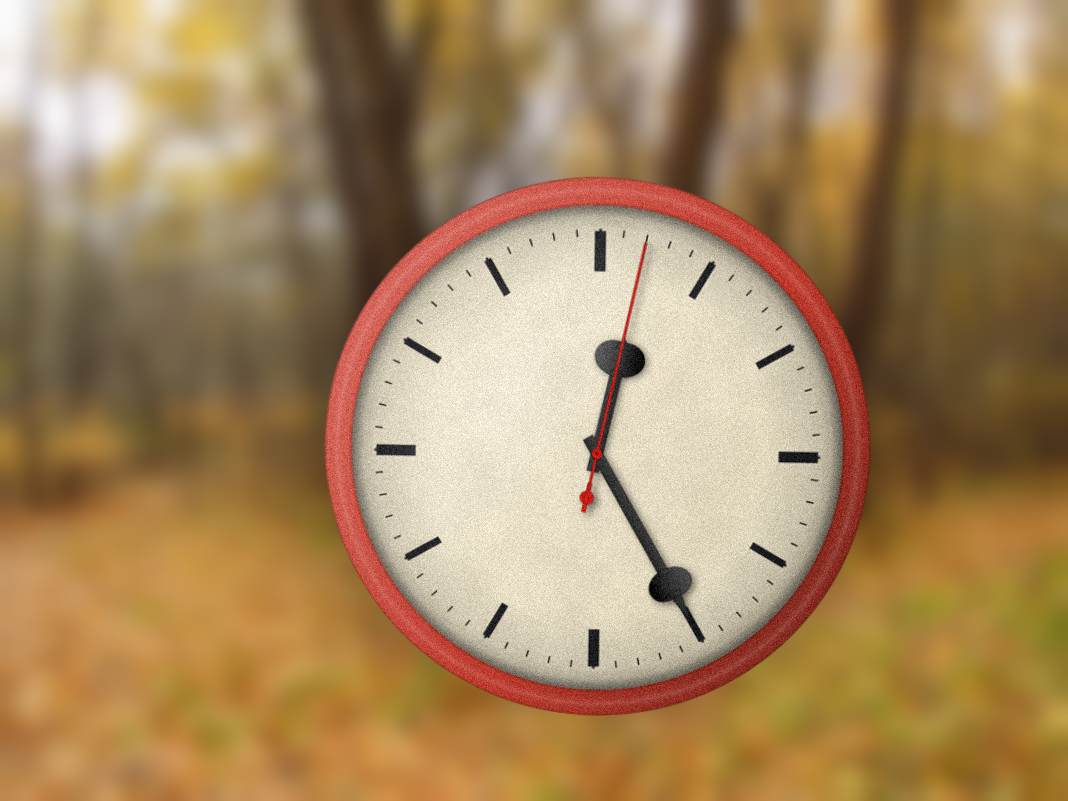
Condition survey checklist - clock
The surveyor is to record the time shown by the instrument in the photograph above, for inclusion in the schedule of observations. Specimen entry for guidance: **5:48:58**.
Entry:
**12:25:02**
